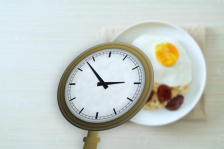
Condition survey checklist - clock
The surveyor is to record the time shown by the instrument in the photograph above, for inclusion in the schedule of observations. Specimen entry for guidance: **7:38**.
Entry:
**2:53**
